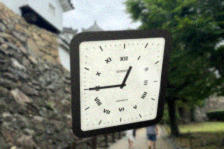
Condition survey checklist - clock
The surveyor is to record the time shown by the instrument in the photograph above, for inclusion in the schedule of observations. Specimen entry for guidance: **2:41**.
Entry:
**12:45**
